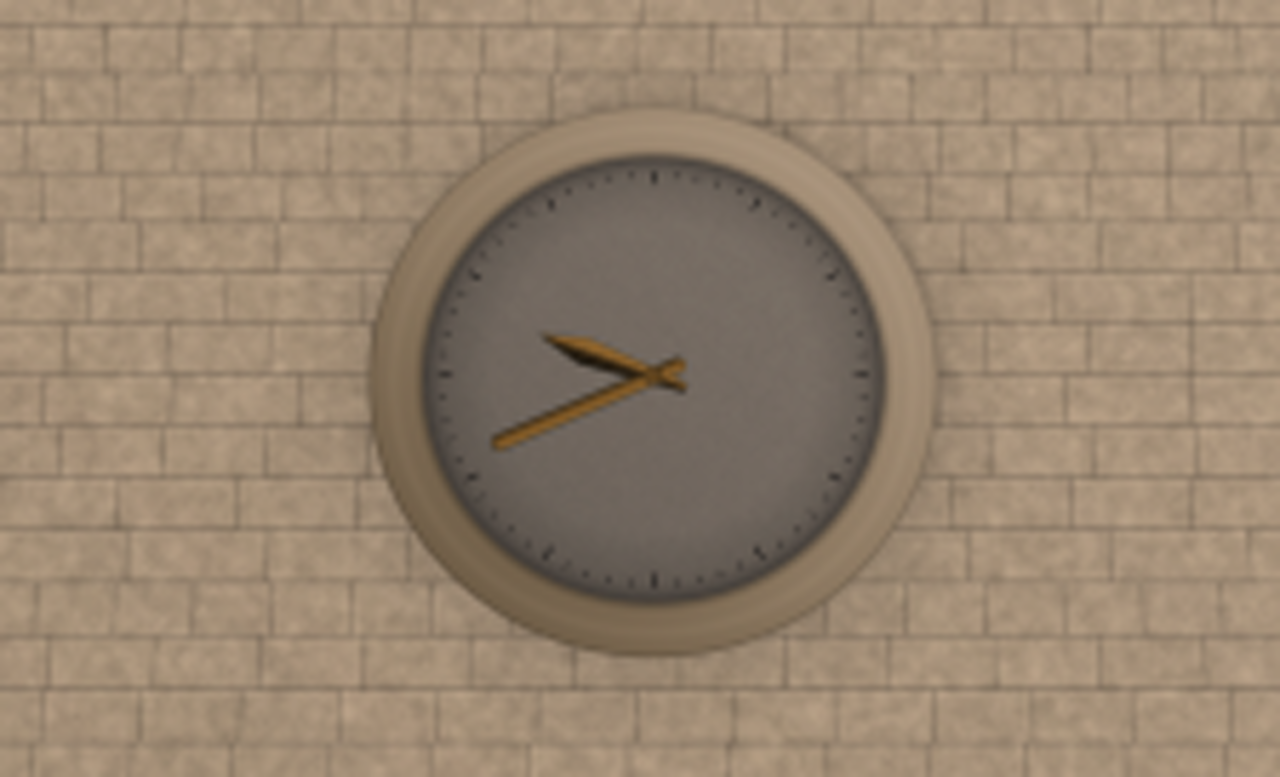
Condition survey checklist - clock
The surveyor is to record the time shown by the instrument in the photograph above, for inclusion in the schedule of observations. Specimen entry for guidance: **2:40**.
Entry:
**9:41**
